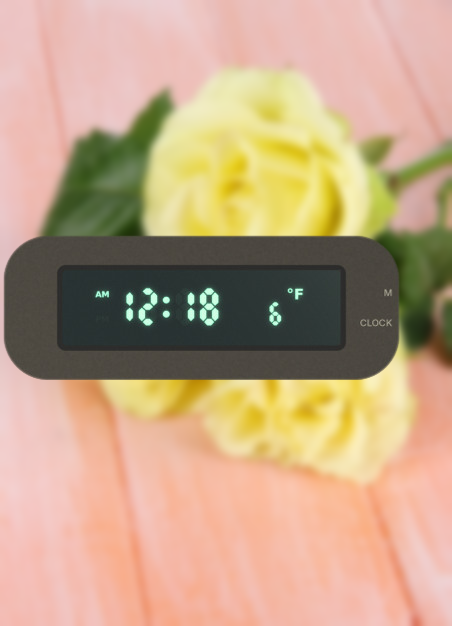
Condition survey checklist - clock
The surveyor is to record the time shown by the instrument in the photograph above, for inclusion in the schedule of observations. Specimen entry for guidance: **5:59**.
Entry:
**12:18**
